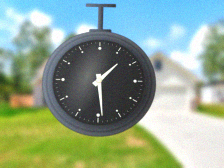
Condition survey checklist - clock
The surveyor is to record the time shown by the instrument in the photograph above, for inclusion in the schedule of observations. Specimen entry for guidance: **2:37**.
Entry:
**1:29**
